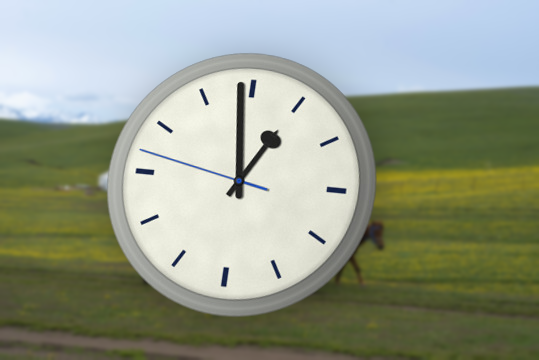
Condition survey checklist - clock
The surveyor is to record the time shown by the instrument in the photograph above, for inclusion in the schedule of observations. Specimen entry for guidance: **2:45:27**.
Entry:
**12:58:47**
